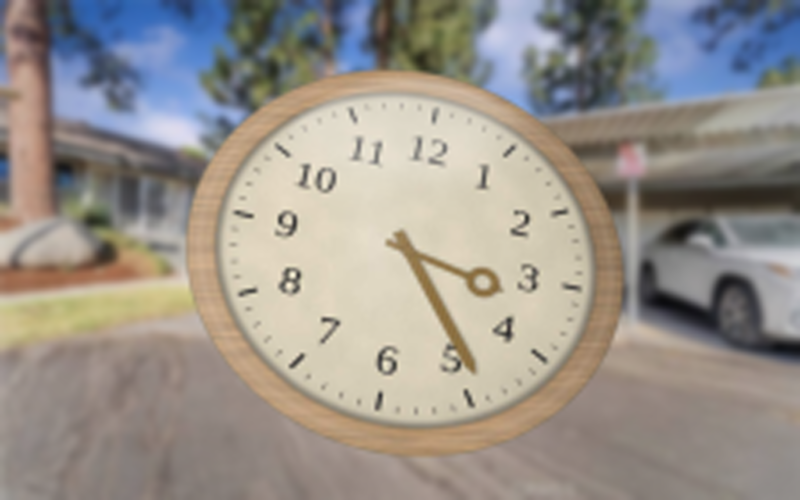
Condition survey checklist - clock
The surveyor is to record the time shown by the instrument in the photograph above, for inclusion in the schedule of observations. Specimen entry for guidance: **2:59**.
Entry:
**3:24**
